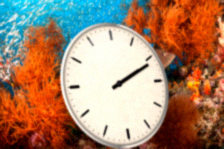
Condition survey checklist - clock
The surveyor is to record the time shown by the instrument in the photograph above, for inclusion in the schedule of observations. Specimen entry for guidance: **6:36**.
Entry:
**2:11**
